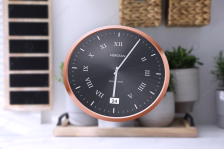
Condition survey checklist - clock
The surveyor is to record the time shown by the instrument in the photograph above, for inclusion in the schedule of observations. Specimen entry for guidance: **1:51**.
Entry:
**6:05**
